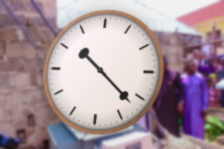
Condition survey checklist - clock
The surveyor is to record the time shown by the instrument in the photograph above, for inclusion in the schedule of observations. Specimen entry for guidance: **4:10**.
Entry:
**10:22**
